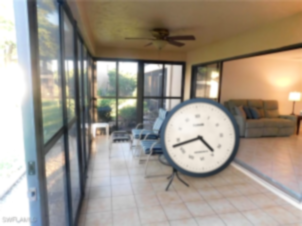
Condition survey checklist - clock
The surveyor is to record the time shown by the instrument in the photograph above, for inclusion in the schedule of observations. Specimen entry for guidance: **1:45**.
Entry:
**4:43**
